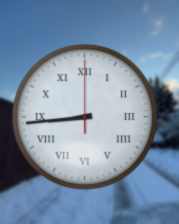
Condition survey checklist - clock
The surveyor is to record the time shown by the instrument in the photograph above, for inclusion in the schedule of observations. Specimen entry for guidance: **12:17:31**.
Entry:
**8:44:00**
